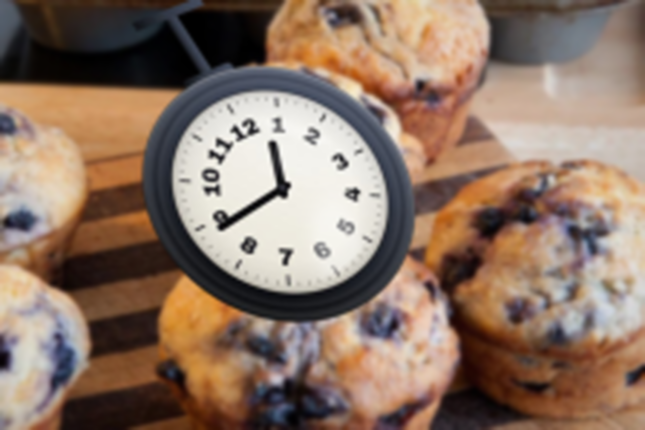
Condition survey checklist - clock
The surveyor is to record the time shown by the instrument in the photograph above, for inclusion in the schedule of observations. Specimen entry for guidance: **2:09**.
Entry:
**12:44**
